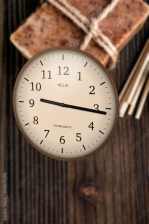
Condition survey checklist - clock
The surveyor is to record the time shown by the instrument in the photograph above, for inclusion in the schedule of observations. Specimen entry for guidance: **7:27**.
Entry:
**9:16**
